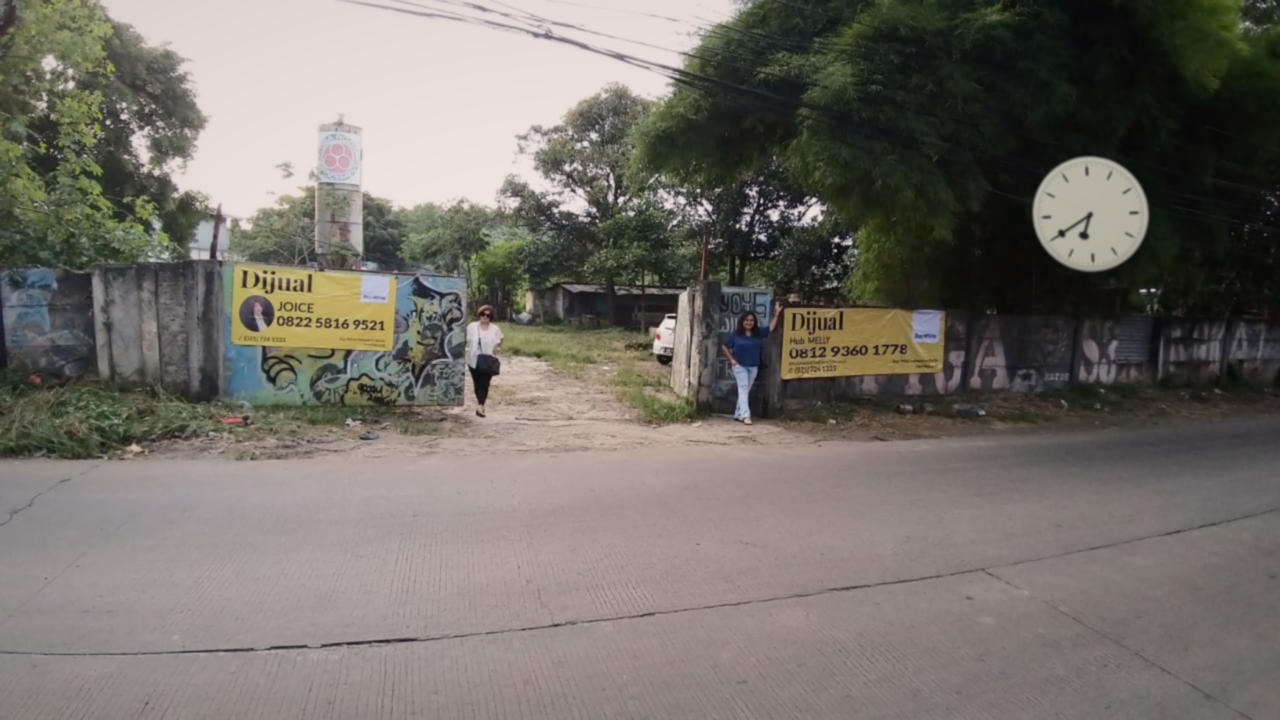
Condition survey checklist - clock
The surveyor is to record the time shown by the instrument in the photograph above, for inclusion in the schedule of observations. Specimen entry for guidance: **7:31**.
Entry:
**6:40**
